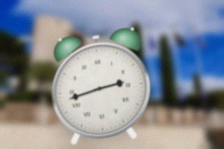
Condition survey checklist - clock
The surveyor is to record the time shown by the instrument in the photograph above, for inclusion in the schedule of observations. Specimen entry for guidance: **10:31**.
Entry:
**2:43**
